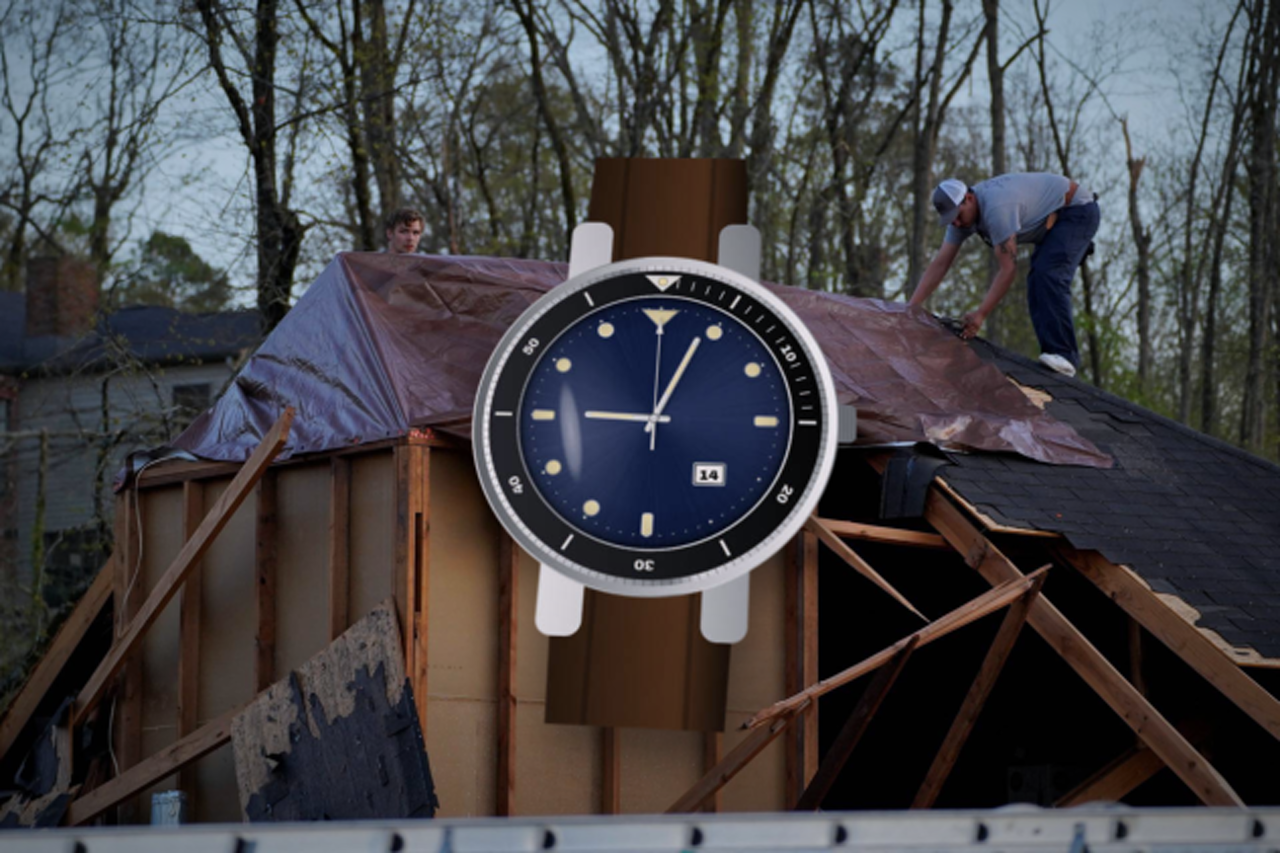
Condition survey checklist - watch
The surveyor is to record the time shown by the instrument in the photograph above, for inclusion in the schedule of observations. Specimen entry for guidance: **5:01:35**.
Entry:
**9:04:00**
